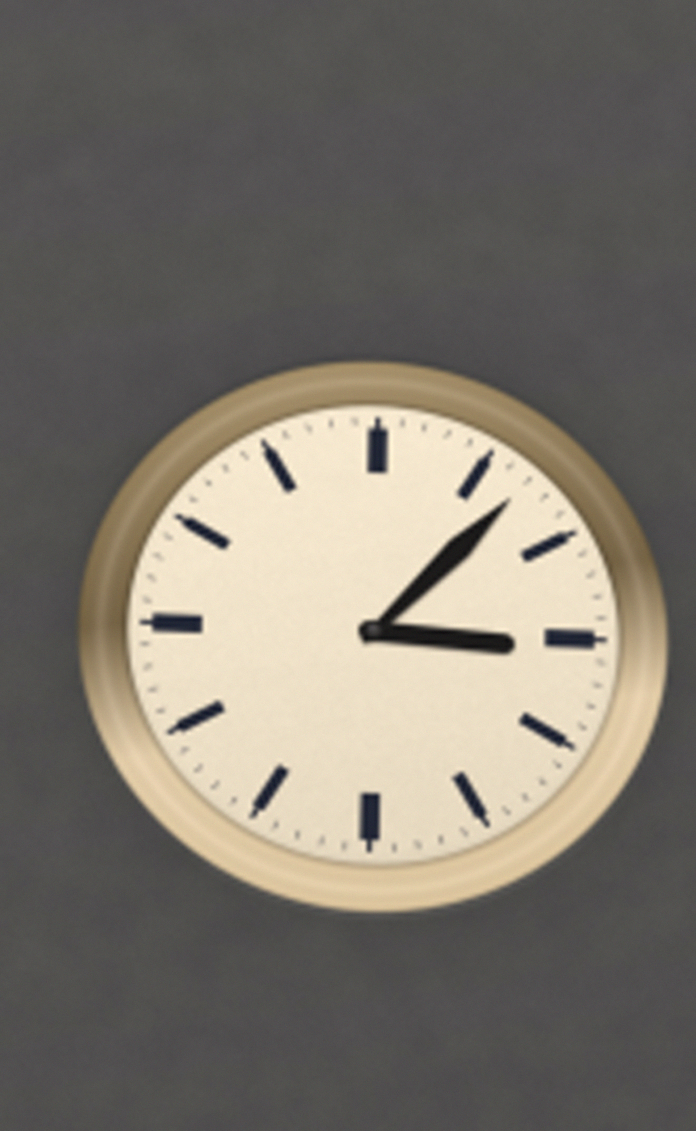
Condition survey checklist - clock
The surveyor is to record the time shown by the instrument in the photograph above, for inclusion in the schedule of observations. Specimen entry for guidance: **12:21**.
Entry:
**3:07**
